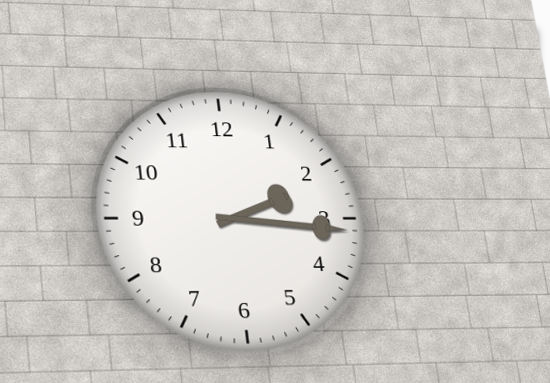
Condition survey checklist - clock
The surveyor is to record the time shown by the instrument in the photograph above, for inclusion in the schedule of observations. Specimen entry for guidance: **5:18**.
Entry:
**2:16**
